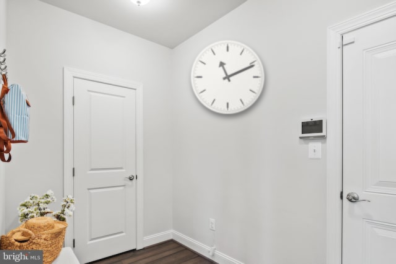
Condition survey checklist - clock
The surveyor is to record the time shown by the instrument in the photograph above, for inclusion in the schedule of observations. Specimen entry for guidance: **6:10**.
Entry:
**11:11**
